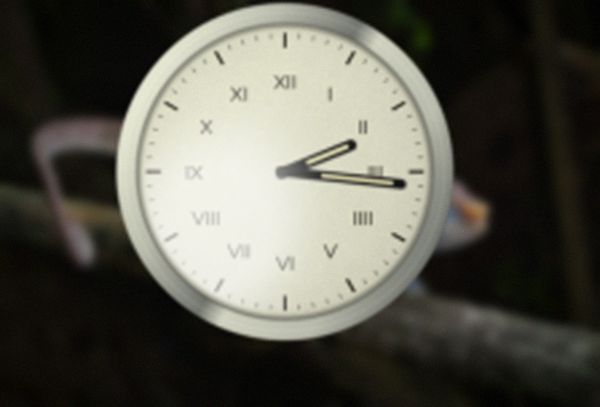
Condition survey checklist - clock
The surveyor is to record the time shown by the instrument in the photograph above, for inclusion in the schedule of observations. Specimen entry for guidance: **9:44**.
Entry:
**2:16**
